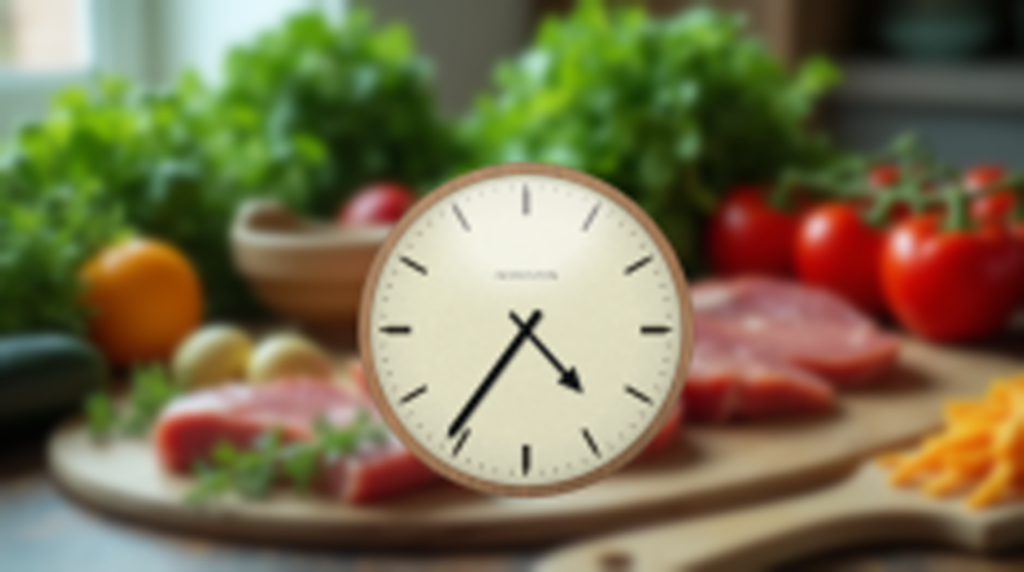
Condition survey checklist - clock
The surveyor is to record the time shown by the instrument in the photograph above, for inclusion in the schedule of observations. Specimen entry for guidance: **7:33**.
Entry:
**4:36**
